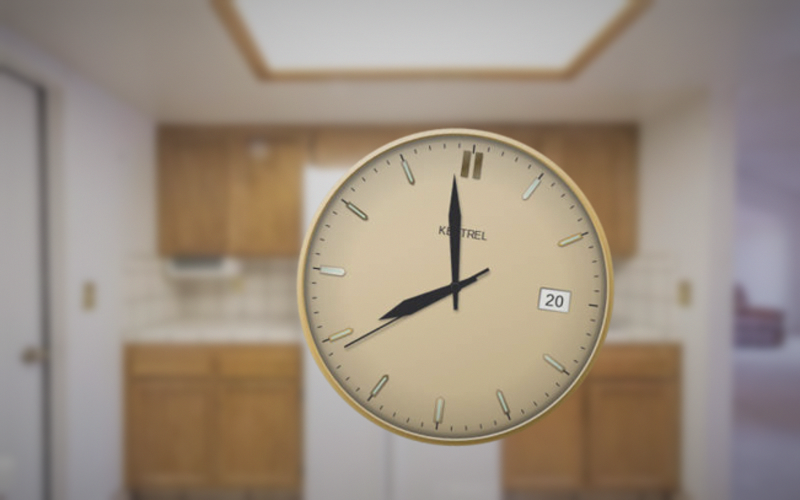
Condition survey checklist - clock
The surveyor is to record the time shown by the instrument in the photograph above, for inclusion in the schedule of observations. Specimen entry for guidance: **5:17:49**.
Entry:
**7:58:39**
